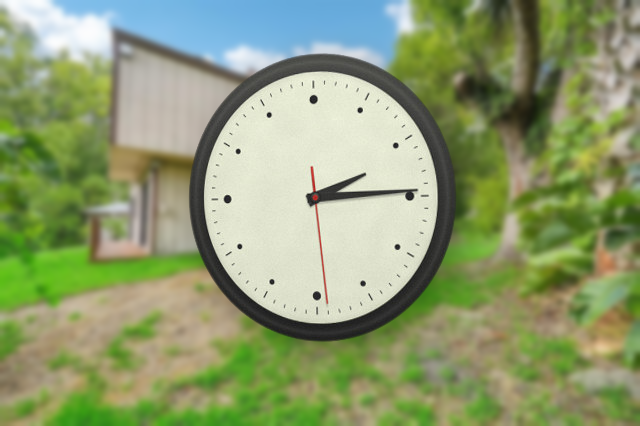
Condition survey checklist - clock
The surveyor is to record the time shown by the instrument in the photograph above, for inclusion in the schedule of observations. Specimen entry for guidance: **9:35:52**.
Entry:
**2:14:29**
